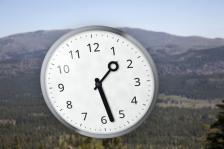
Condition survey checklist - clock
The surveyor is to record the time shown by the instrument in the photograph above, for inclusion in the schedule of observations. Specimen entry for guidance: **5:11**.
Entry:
**1:28**
